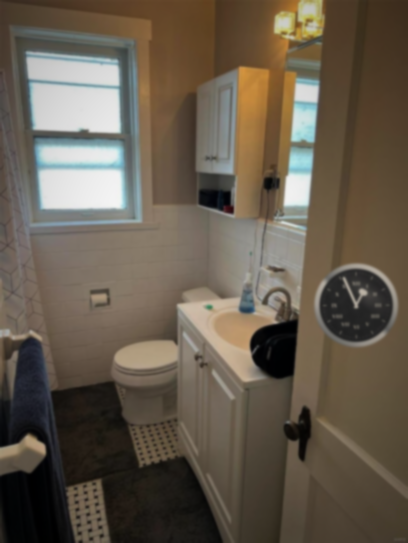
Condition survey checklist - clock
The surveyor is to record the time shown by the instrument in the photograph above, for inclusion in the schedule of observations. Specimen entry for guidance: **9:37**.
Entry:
**12:56**
